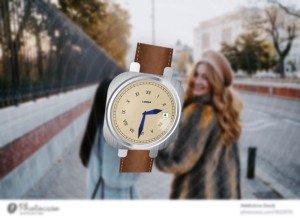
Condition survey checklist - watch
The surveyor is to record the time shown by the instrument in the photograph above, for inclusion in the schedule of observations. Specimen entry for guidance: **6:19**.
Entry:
**2:31**
